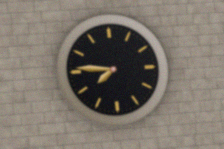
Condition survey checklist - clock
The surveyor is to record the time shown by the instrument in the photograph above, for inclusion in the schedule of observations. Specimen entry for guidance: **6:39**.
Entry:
**7:46**
